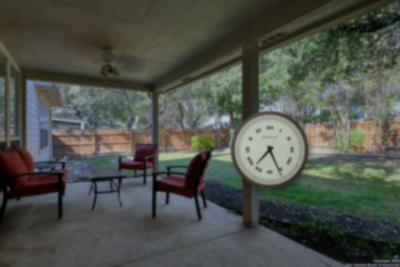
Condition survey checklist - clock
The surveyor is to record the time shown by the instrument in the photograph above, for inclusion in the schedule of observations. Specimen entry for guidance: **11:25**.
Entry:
**7:26**
